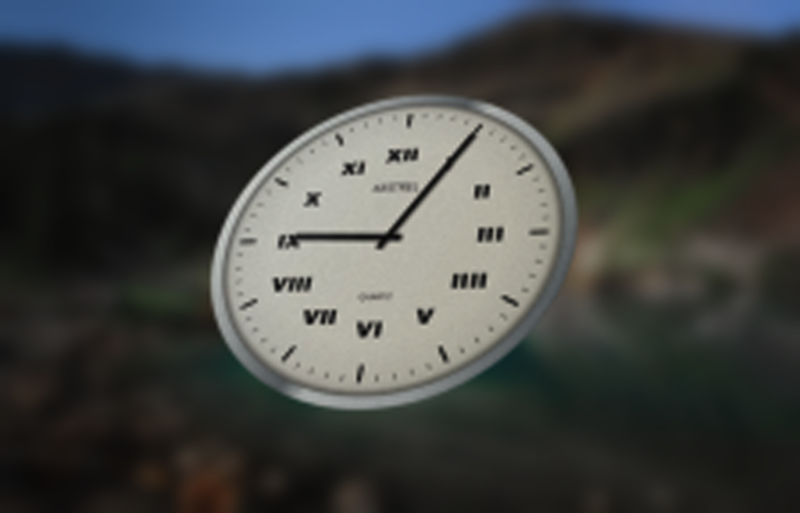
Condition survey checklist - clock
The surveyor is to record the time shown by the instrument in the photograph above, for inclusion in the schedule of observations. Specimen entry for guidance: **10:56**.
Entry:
**9:05**
